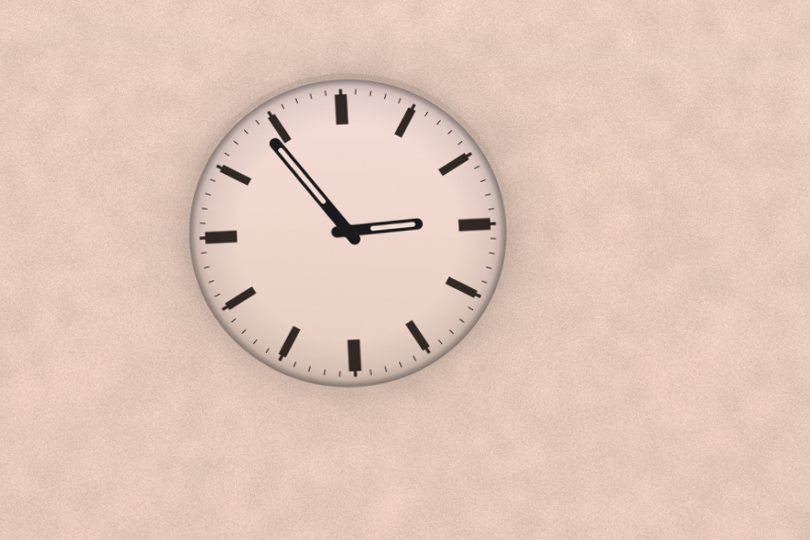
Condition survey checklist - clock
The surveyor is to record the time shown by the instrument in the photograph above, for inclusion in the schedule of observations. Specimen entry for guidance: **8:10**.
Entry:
**2:54**
